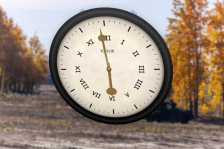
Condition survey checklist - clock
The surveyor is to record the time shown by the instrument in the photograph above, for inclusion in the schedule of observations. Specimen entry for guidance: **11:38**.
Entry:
**5:59**
